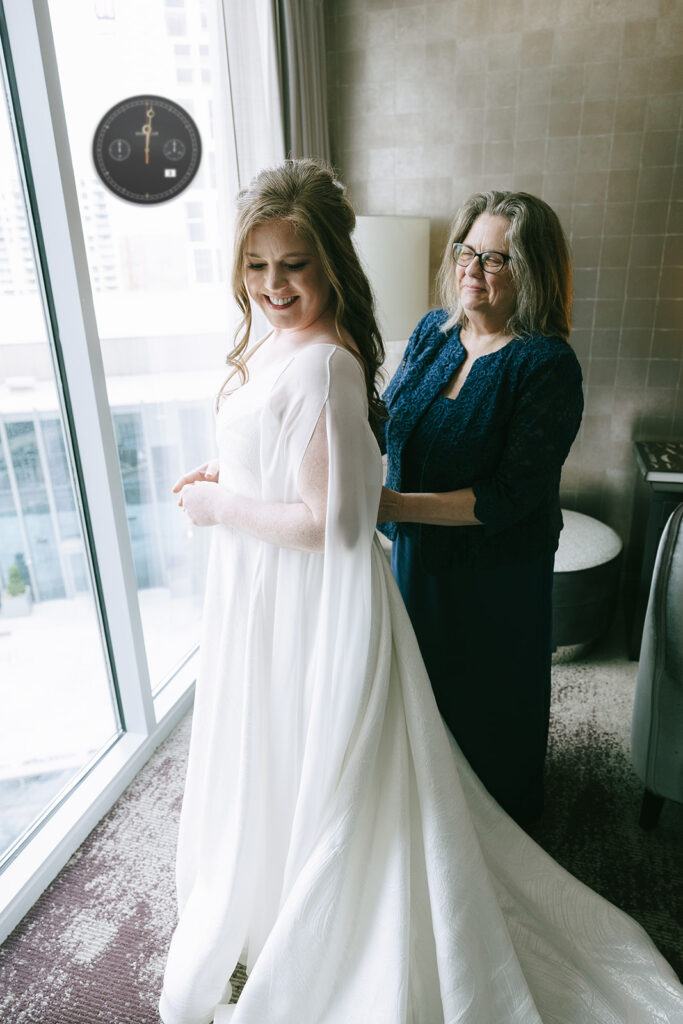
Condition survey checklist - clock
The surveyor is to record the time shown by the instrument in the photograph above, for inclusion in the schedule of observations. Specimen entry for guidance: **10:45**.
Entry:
**12:01**
